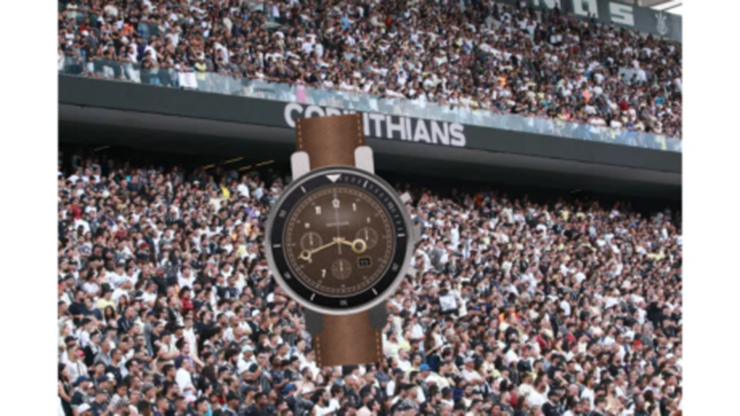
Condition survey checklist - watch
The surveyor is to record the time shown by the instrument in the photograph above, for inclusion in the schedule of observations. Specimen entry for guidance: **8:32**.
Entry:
**3:42**
